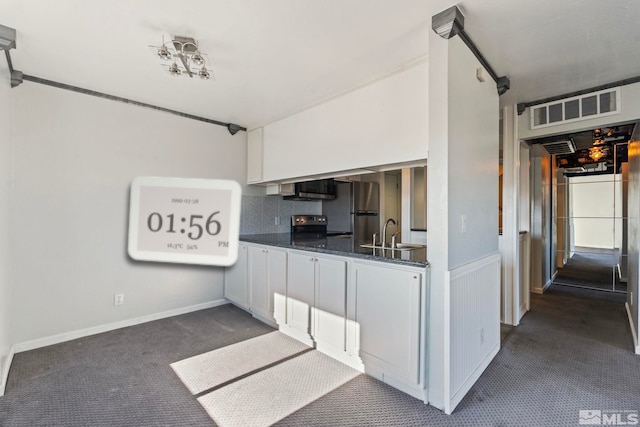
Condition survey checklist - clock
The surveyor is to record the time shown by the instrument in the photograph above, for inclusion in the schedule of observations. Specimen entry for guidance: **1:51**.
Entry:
**1:56**
